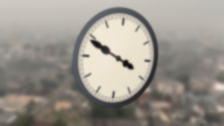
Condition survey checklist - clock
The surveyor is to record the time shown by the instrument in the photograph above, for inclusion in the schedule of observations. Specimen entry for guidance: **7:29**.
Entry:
**3:49**
